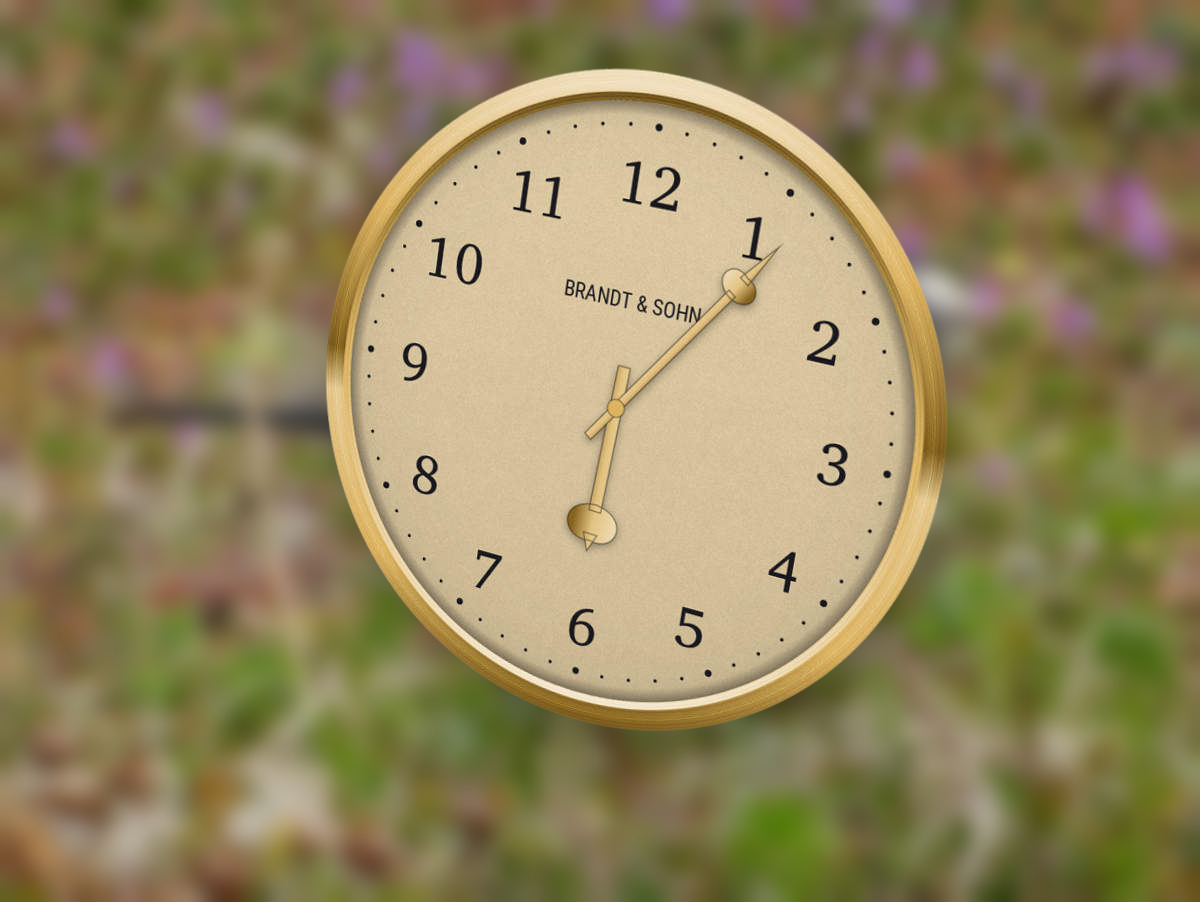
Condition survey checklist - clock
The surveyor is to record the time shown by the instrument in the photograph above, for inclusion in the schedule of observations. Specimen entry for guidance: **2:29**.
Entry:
**6:06**
